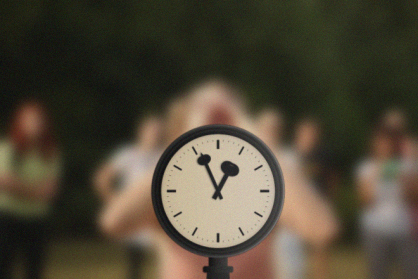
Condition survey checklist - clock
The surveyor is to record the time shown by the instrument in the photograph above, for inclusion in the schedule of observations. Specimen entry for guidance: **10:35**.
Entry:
**12:56**
